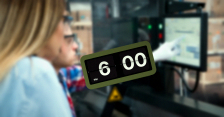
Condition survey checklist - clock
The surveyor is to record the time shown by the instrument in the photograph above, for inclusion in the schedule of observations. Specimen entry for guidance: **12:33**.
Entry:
**6:00**
